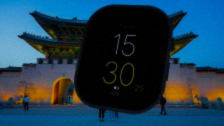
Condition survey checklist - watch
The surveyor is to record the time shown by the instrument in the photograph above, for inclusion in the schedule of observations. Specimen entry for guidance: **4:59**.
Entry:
**15:30**
